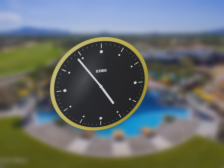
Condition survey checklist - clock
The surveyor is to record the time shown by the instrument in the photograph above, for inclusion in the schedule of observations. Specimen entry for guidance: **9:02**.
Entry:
**4:54**
